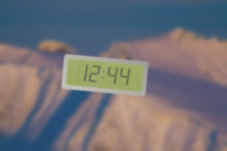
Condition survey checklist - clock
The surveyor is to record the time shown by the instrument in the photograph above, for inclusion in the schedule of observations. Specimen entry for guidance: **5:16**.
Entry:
**12:44**
